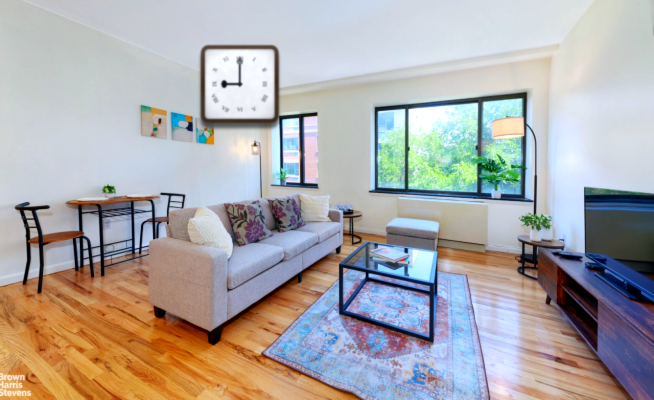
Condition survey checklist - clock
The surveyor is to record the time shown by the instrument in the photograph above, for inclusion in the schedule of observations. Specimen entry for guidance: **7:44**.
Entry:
**9:00**
